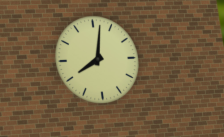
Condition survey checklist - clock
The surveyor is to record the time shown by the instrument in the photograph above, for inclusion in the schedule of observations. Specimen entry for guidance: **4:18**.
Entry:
**8:02**
